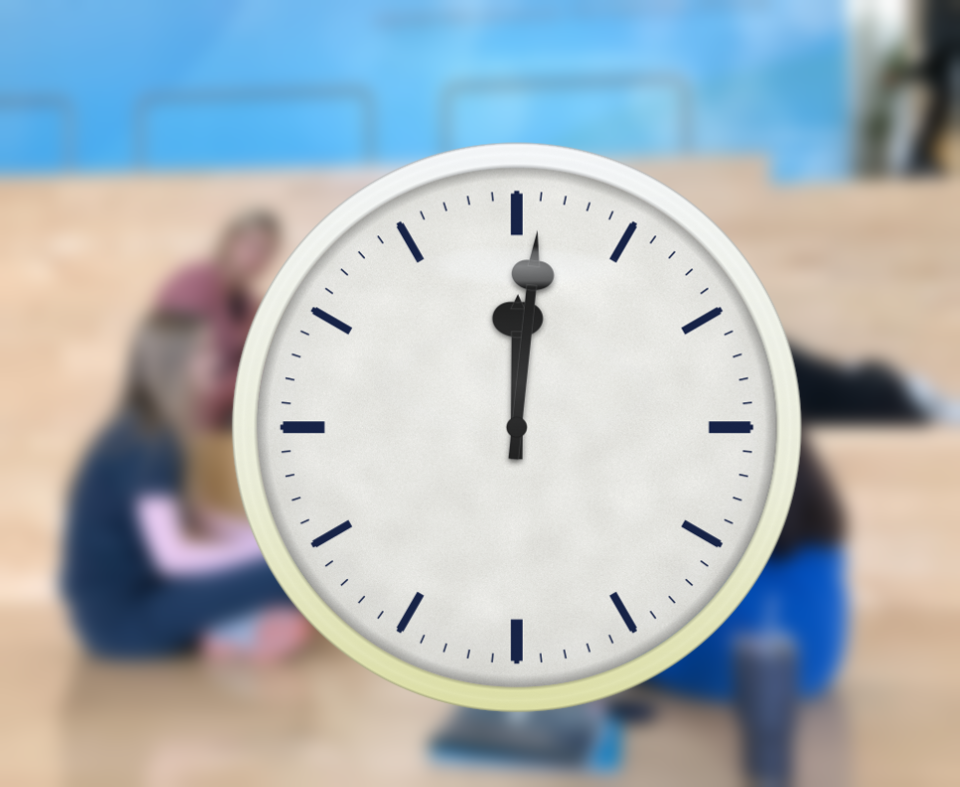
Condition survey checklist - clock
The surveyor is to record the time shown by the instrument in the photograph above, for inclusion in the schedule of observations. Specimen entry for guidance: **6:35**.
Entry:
**12:01**
